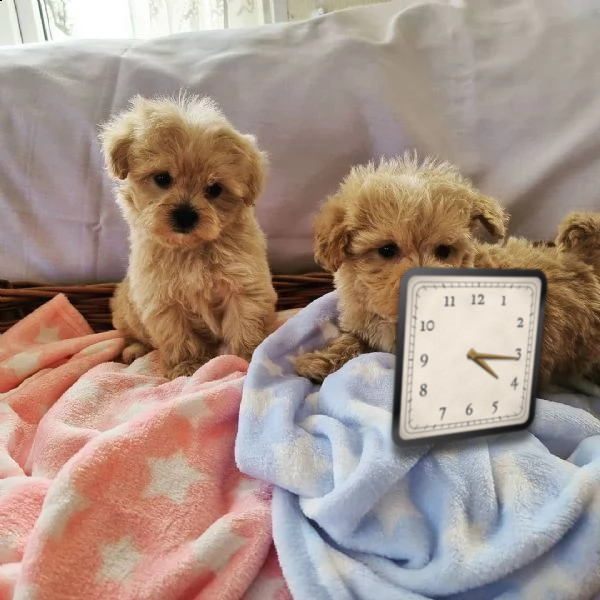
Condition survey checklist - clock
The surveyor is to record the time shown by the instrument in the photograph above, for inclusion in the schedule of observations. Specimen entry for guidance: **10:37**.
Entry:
**4:16**
